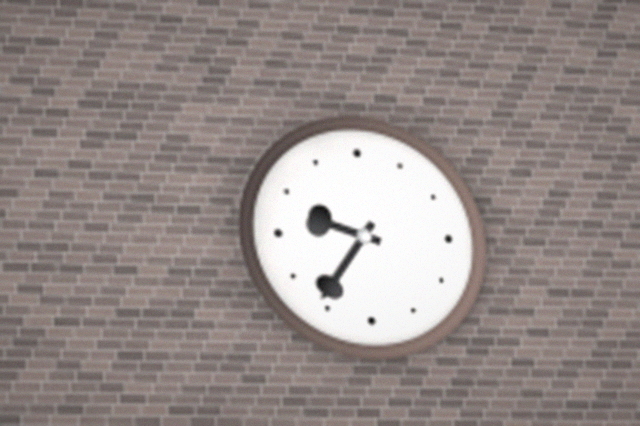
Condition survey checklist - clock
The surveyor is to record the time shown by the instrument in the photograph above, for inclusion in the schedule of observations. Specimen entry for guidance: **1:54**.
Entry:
**9:36**
